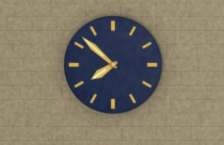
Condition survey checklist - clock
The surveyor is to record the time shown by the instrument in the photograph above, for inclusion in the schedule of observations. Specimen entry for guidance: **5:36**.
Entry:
**7:52**
